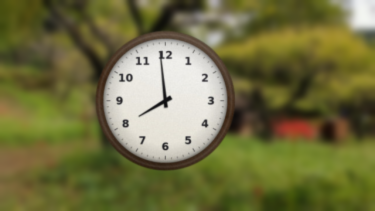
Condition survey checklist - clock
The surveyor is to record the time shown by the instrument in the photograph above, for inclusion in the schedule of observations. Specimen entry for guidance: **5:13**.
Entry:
**7:59**
